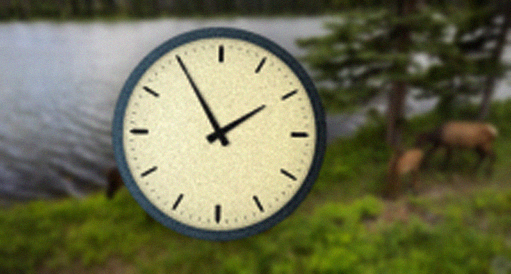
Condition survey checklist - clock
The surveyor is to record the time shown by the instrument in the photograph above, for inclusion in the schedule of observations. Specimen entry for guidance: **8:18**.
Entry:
**1:55**
